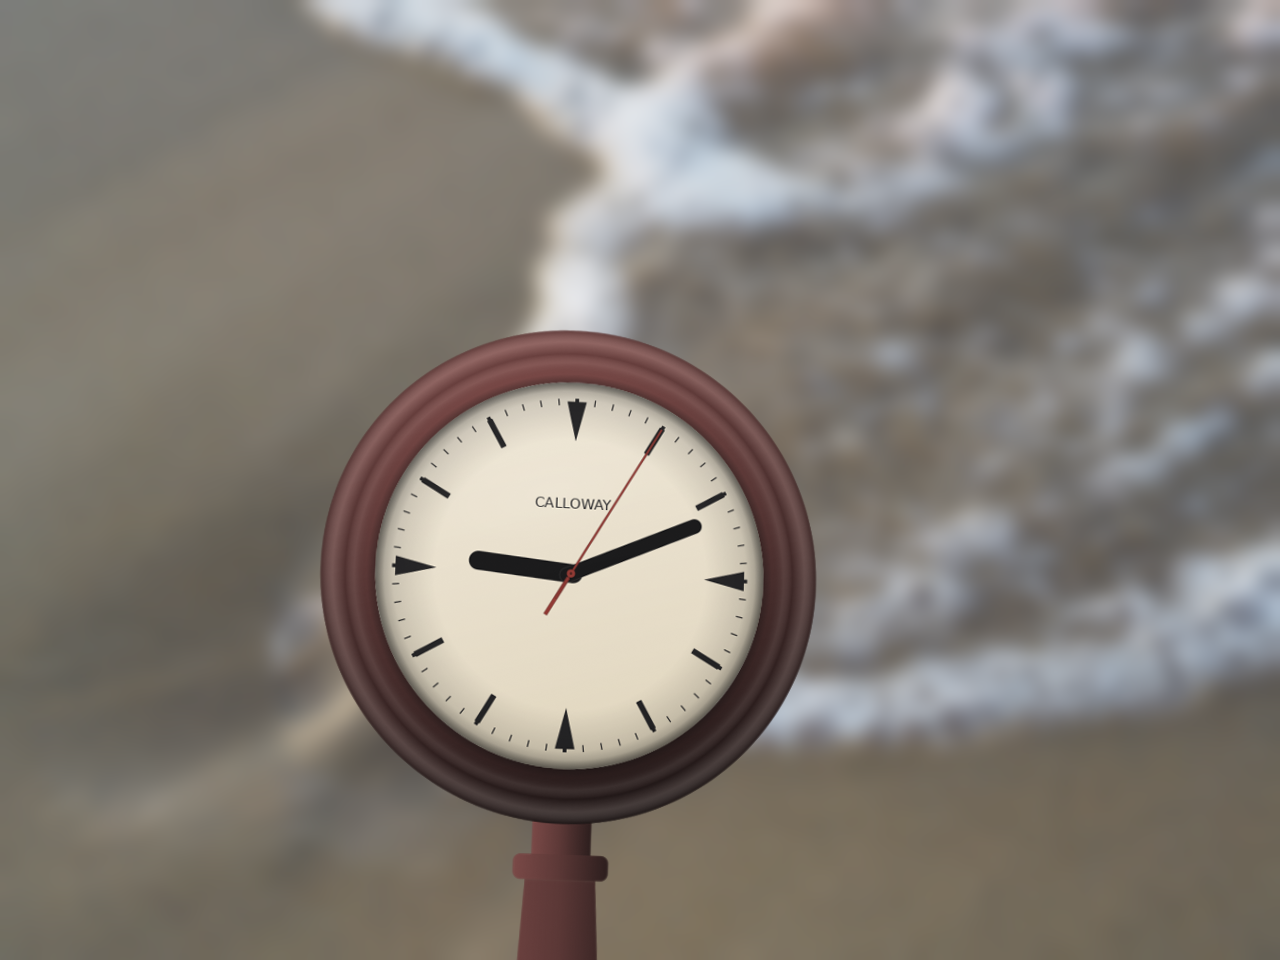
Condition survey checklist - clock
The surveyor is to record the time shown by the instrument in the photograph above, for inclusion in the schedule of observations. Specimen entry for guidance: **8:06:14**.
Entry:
**9:11:05**
